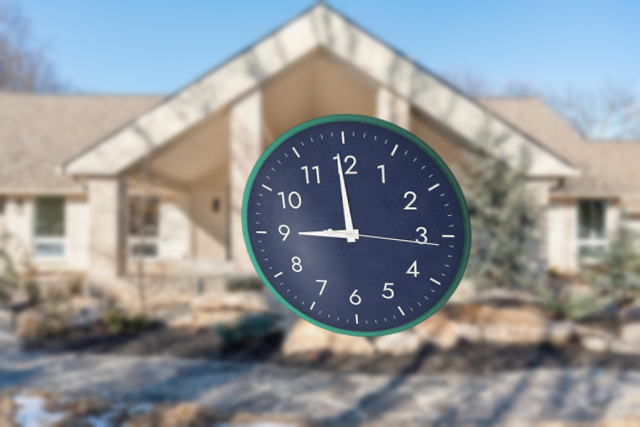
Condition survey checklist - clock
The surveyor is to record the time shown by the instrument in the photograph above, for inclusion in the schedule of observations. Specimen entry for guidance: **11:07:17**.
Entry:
**8:59:16**
